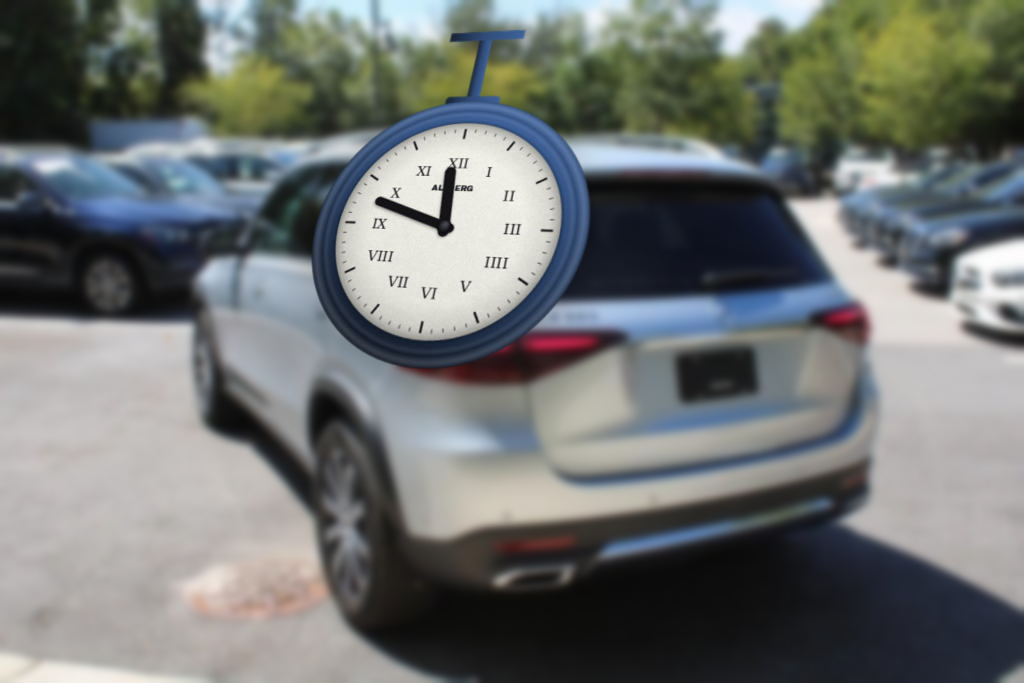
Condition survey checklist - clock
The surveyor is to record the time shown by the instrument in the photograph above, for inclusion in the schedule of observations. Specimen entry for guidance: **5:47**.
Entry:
**11:48**
